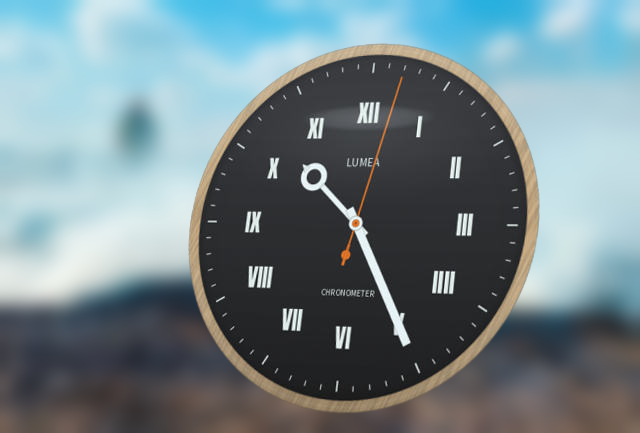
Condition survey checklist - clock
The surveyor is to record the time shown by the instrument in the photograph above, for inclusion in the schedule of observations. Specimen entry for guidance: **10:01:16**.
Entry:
**10:25:02**
